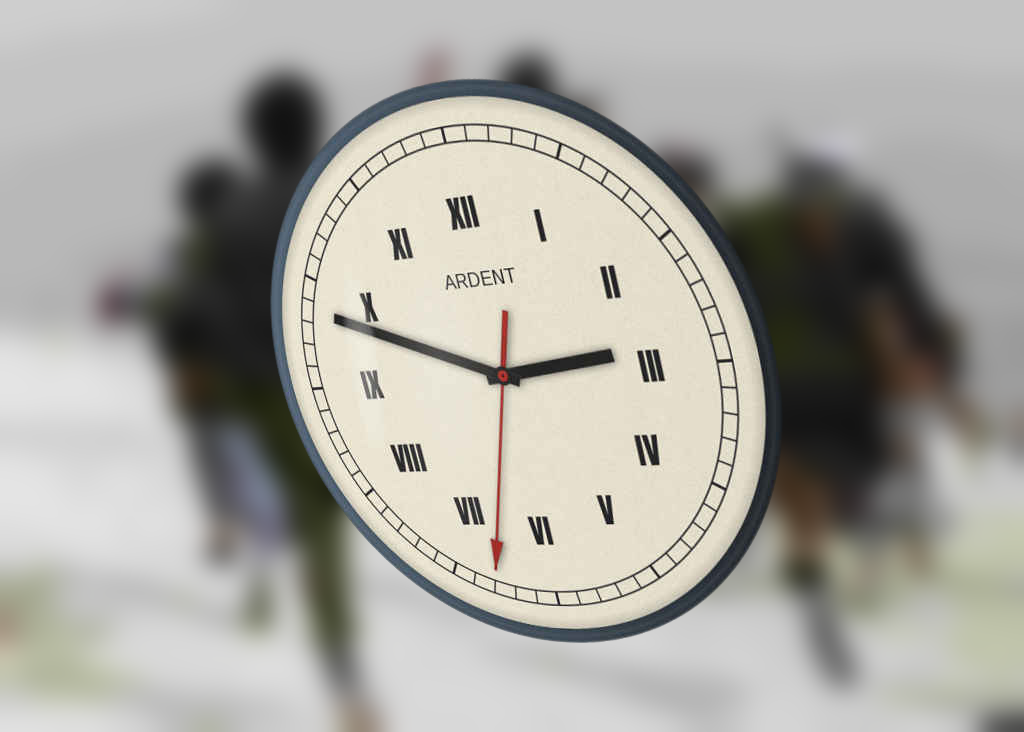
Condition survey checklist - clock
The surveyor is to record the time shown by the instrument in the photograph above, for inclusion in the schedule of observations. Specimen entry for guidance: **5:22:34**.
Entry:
**2:48:33**
